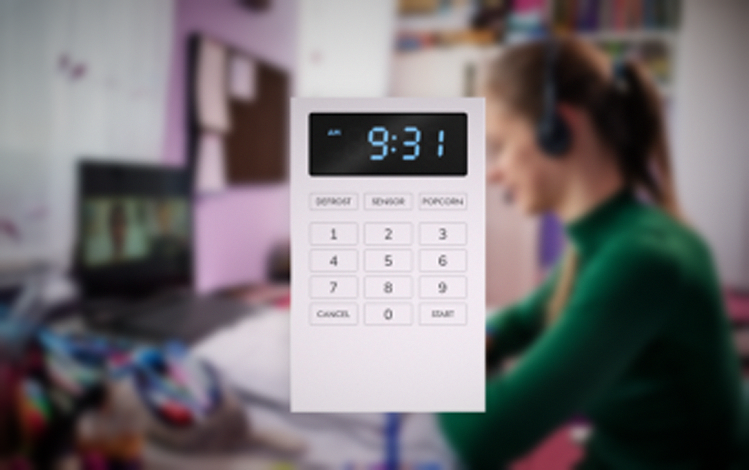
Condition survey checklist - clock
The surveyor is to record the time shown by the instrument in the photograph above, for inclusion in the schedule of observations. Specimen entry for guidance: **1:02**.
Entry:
**9:31**
